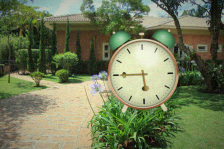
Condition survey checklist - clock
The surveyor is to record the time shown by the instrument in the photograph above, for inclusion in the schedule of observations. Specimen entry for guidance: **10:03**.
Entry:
**5:45**
